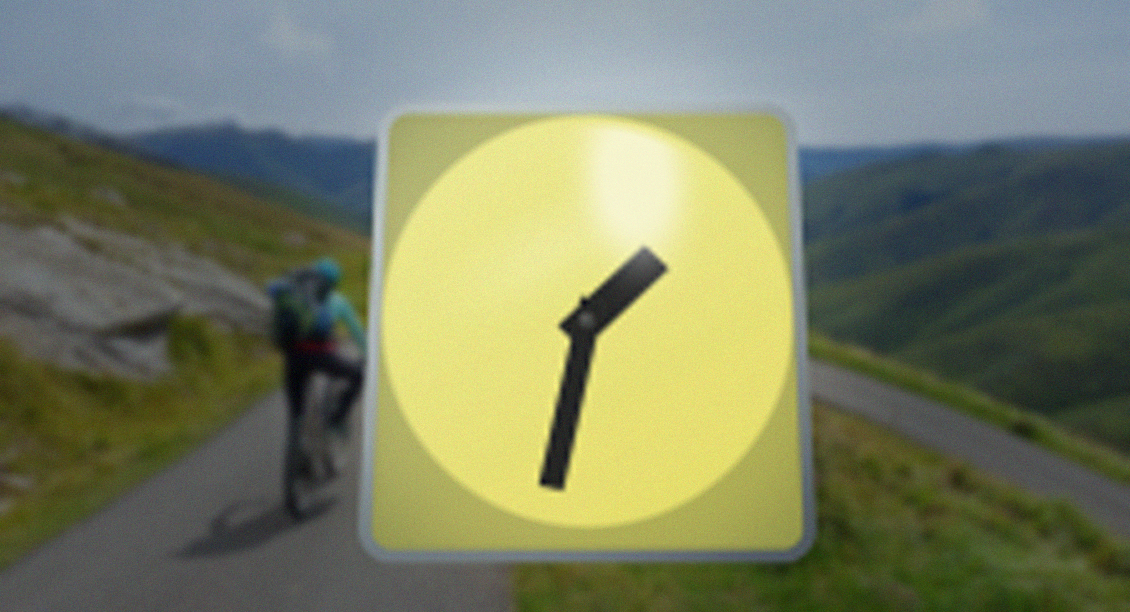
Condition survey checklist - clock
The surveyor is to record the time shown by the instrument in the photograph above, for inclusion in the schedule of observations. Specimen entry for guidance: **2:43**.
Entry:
**1:32**
